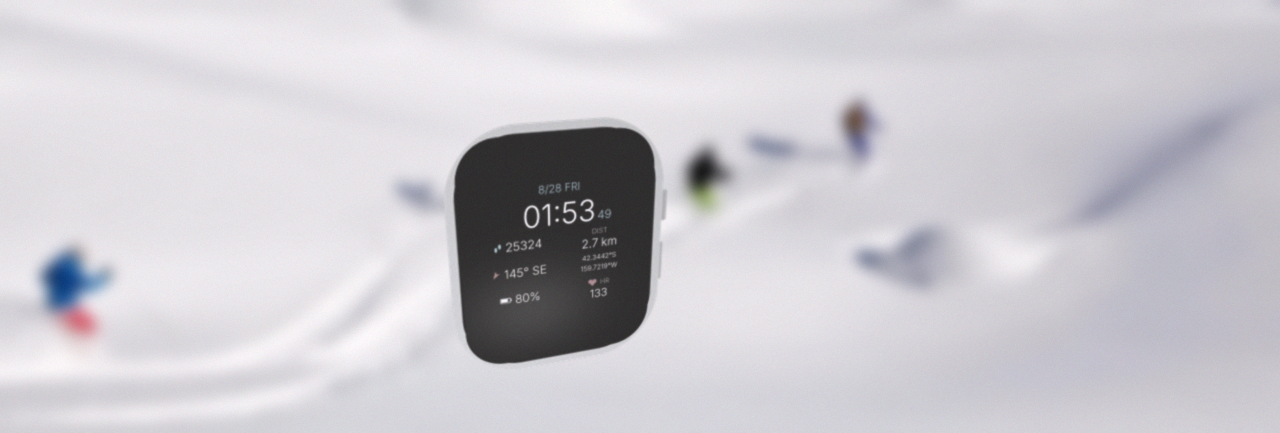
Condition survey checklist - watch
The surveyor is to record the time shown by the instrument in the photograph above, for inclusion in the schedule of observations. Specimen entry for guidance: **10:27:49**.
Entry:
**1:53:49**
